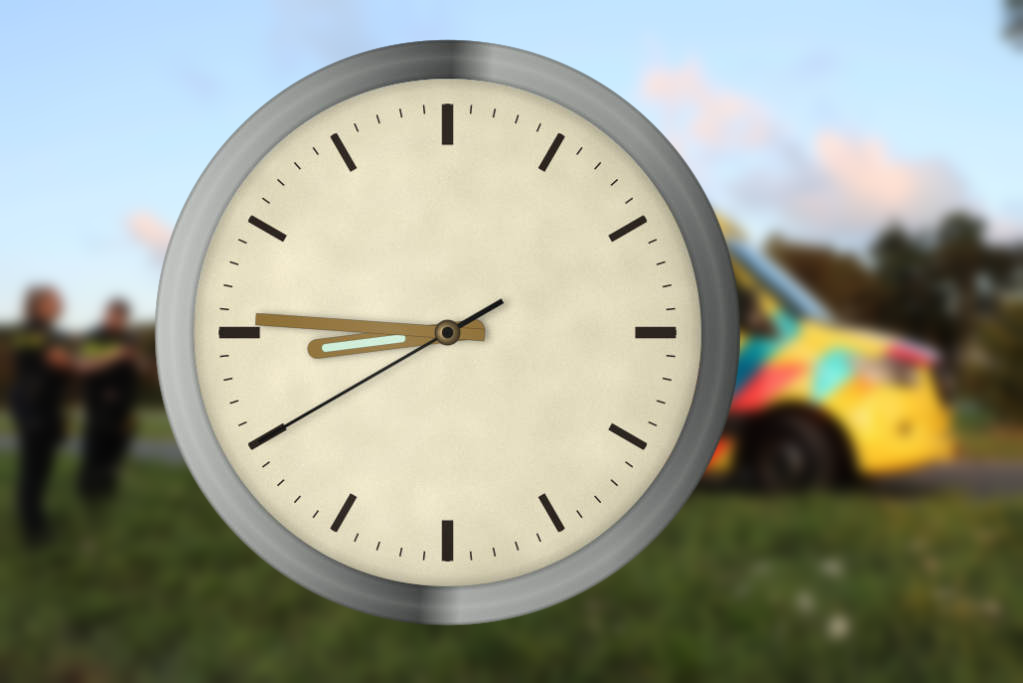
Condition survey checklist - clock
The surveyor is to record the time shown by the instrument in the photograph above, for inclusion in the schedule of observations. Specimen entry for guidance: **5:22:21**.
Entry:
**8:45:40**
